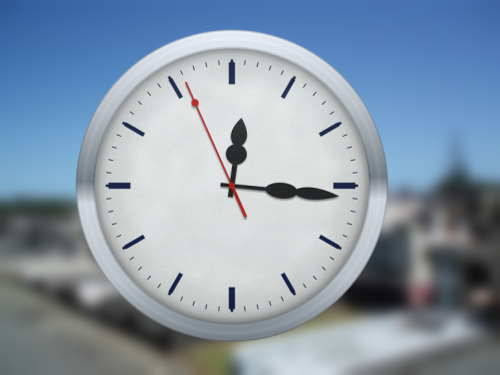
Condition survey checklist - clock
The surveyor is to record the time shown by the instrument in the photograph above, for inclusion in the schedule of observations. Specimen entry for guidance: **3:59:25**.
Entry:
**12:15:56**
